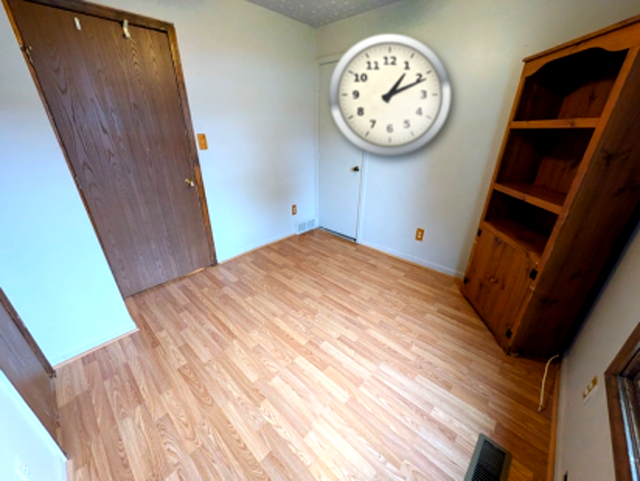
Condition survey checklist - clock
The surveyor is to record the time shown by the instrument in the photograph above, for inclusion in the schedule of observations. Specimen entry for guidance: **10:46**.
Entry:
**1:11**
